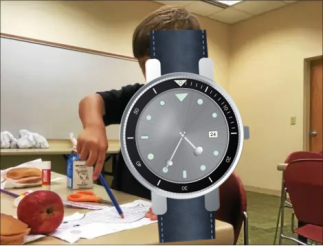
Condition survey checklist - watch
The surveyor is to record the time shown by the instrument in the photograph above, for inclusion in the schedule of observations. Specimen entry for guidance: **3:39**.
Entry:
**4:35**
